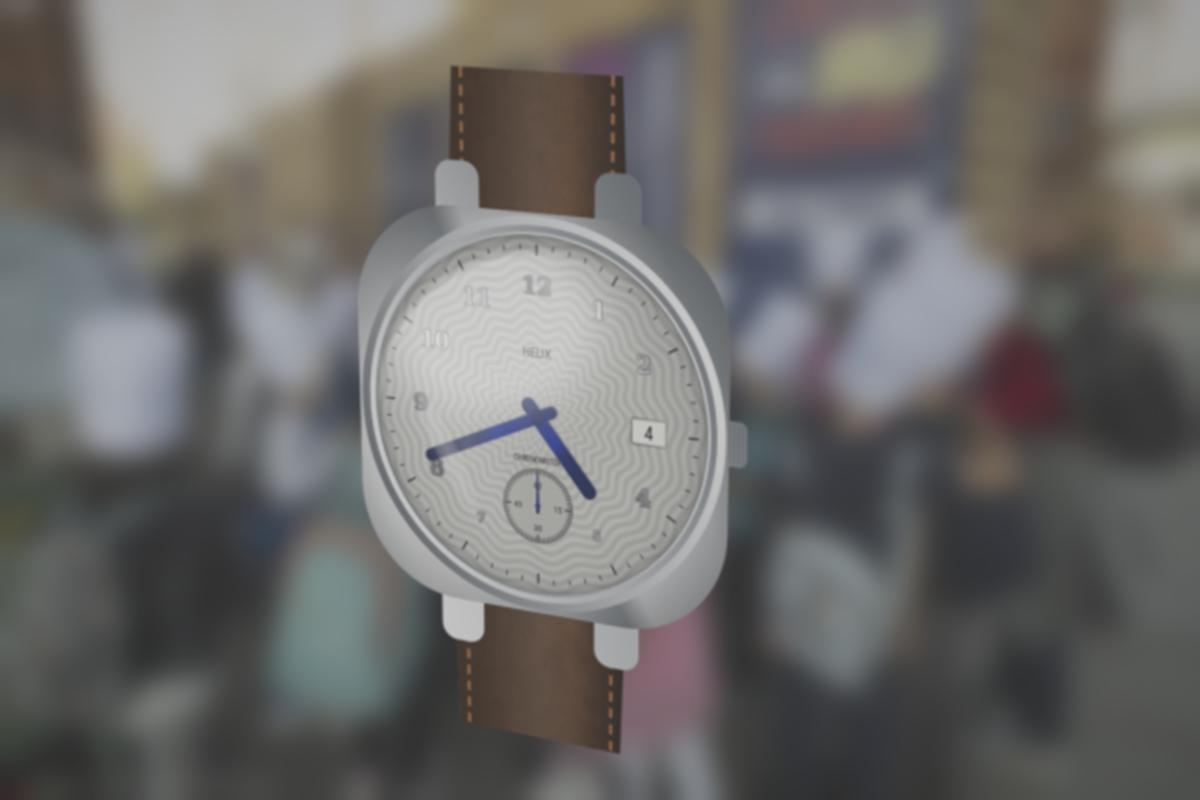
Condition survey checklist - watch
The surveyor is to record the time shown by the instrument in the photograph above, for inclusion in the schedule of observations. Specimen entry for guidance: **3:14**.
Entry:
**4:41**
